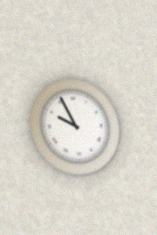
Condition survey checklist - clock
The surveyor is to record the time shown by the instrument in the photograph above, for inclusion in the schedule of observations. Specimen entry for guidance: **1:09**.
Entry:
**9:56**
